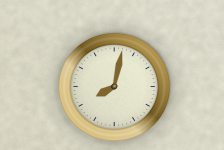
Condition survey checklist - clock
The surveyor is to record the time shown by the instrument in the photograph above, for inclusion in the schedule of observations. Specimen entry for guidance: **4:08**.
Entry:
**8:02**
